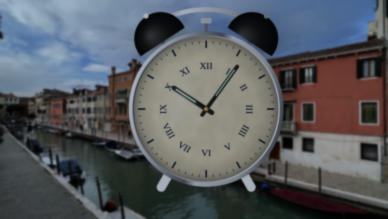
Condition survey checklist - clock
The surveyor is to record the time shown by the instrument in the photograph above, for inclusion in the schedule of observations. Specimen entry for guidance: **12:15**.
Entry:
**10:06**
